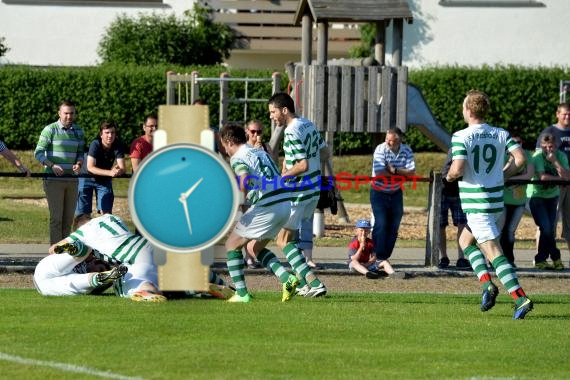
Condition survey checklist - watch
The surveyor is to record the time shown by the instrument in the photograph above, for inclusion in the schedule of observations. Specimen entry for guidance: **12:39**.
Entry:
**1:28**
